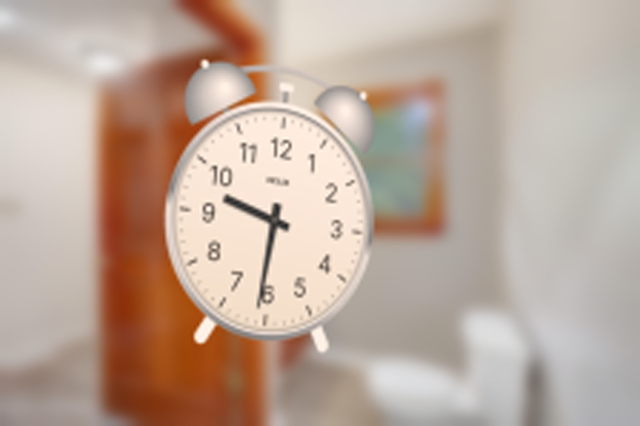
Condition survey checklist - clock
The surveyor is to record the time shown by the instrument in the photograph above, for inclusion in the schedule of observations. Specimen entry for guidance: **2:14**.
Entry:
**9:31**
